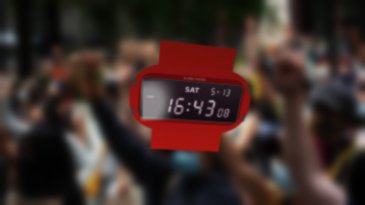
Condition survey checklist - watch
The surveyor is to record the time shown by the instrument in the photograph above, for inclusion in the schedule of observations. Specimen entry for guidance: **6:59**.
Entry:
**16:43**
